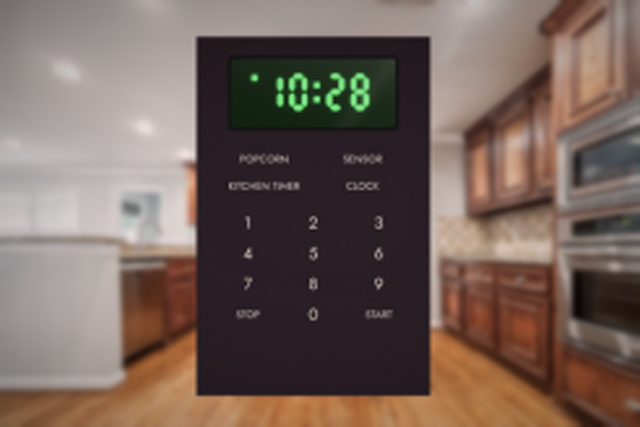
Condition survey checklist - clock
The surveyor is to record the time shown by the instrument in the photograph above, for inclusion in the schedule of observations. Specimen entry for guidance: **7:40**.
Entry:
**10:28**
